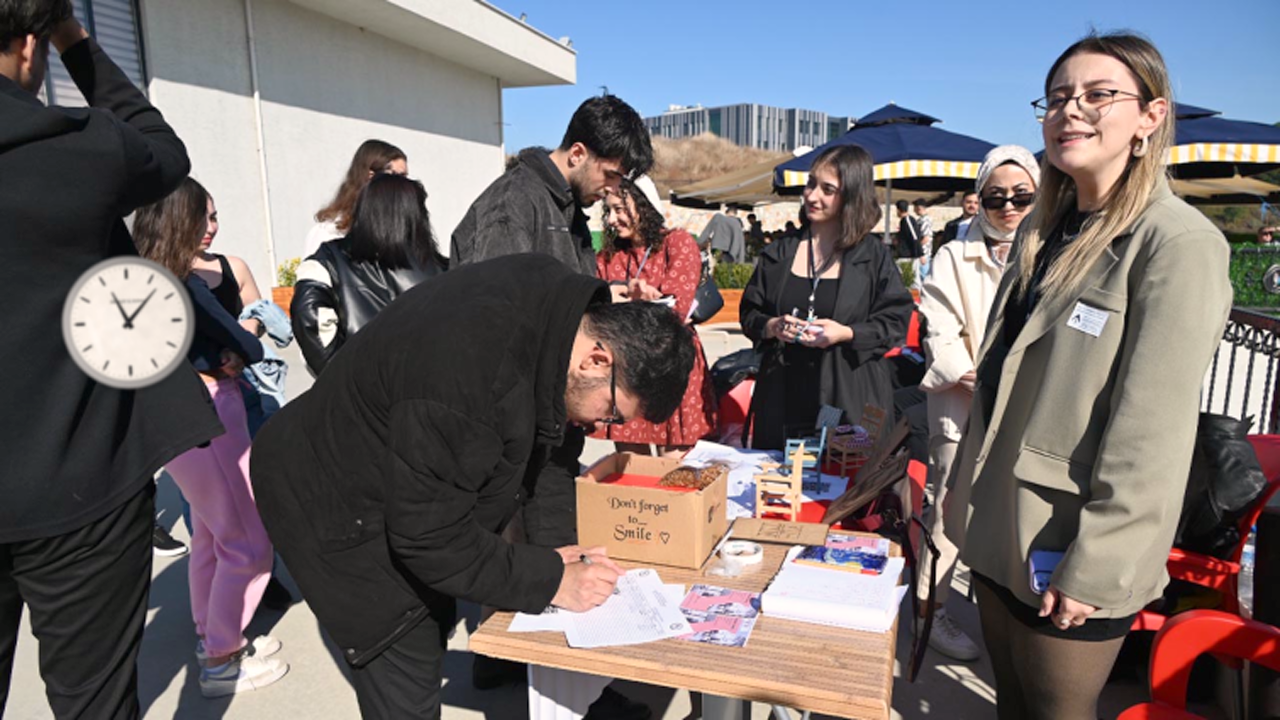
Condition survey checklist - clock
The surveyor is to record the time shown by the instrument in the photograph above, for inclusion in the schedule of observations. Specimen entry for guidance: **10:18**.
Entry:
**11:07**
